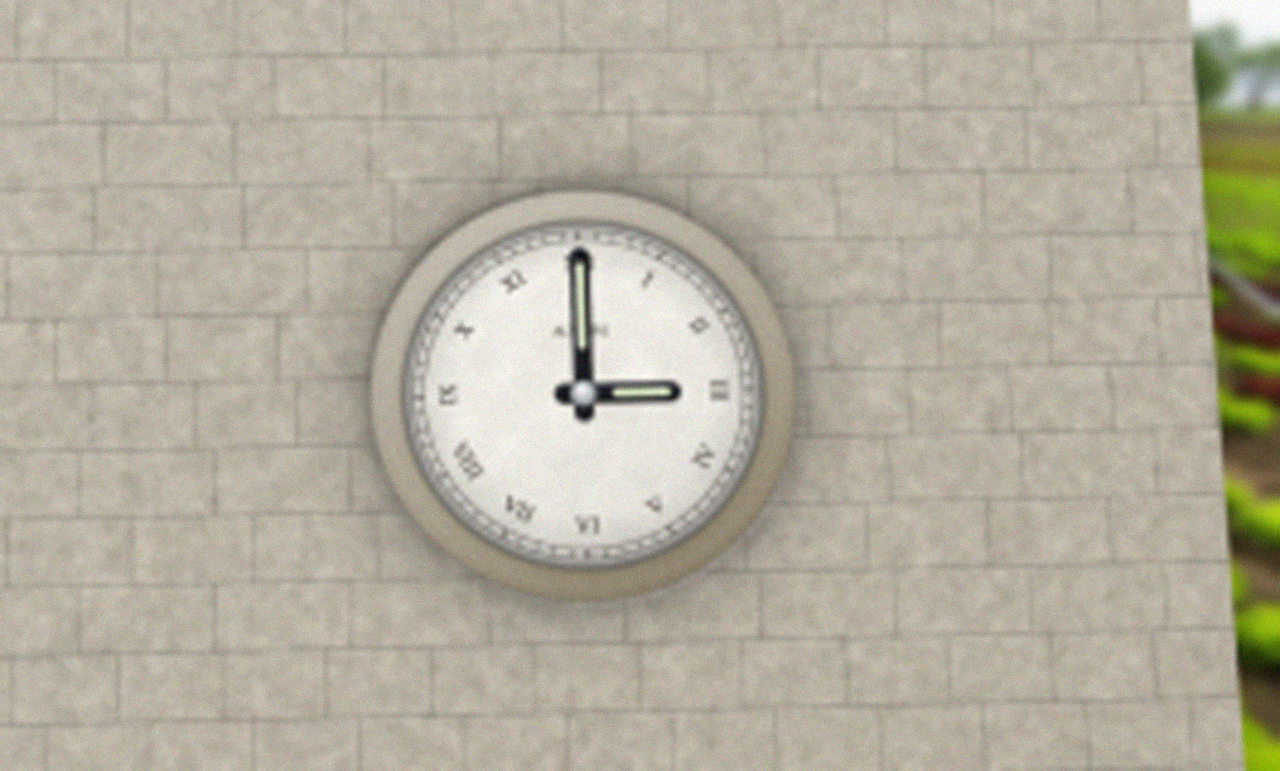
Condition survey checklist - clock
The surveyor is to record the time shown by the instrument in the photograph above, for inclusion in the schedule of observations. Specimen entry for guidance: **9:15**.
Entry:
**3:00**
